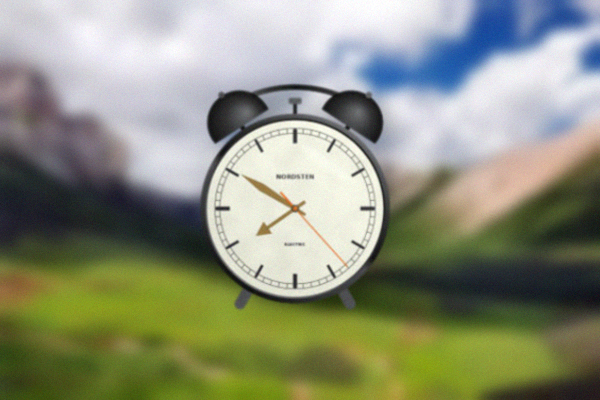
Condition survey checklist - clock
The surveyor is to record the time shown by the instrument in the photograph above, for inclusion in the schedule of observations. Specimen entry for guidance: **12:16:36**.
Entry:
**7:50:23**
